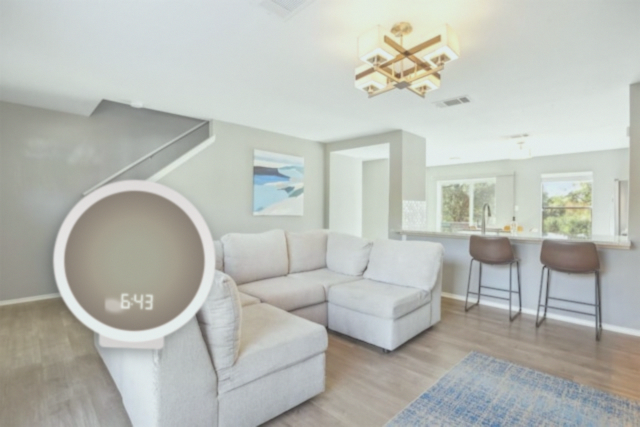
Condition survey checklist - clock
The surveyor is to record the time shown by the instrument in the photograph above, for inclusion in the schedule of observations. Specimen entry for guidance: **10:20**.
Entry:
**6:43**
